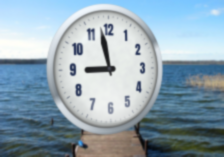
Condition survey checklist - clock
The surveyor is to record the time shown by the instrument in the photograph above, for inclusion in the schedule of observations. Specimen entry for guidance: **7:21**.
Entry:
**8:58**
